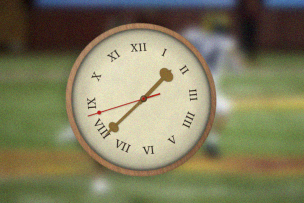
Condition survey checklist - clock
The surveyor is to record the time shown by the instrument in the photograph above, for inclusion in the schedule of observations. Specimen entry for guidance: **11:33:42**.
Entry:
**1:38:43**
